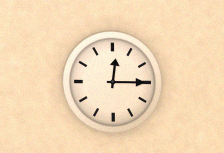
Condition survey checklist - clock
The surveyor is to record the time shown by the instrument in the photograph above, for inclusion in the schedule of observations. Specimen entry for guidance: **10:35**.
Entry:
**12:15**
